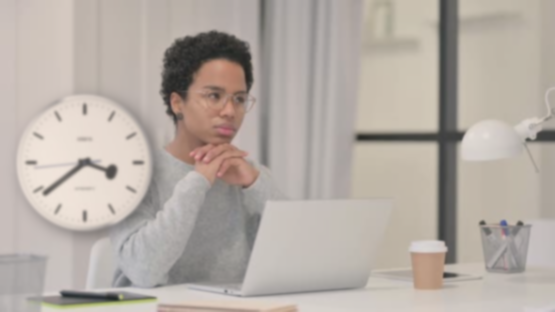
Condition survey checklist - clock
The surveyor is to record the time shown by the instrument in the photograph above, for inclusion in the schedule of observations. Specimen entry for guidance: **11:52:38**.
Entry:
**3:38:44**
